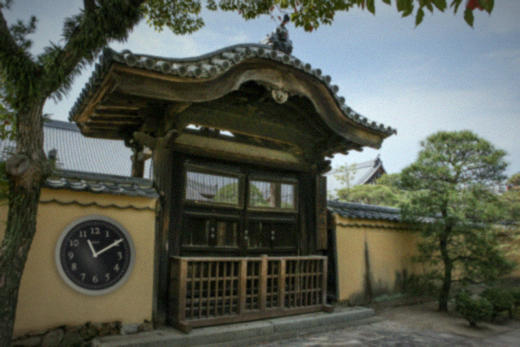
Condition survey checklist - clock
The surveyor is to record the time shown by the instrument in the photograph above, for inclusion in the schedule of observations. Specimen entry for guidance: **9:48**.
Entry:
**11:10**
